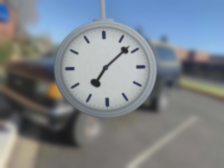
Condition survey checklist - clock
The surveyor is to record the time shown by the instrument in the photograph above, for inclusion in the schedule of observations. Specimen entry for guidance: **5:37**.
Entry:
**7:08**
